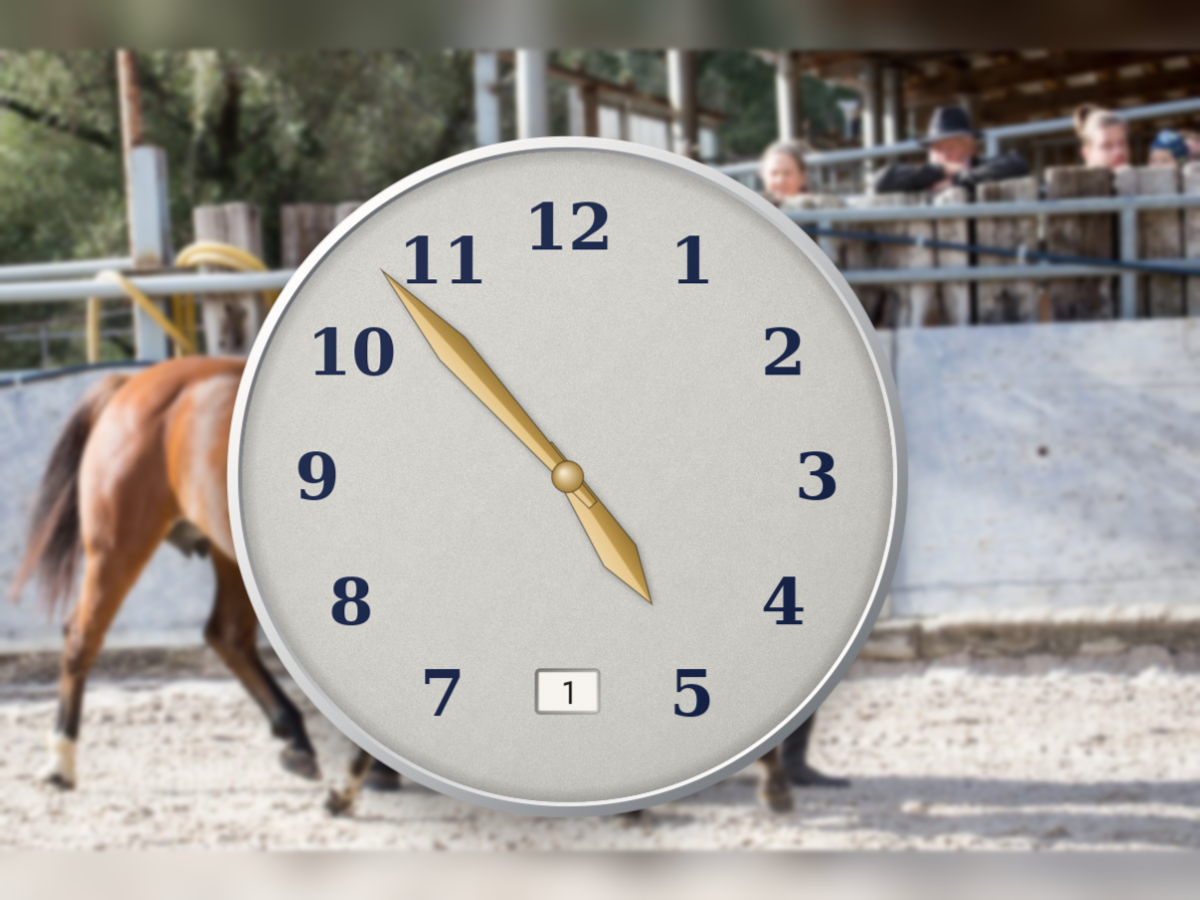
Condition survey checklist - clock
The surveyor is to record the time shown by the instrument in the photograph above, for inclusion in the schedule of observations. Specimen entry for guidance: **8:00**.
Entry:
**4:53**
